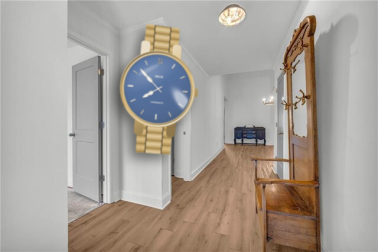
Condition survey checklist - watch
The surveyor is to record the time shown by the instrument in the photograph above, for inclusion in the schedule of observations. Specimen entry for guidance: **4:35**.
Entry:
**7:52**
